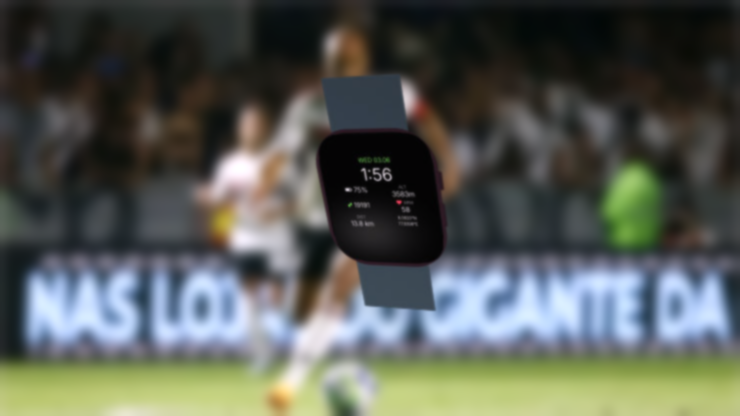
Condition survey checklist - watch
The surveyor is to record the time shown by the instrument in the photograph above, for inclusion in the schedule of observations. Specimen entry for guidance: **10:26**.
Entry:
**1:56**
